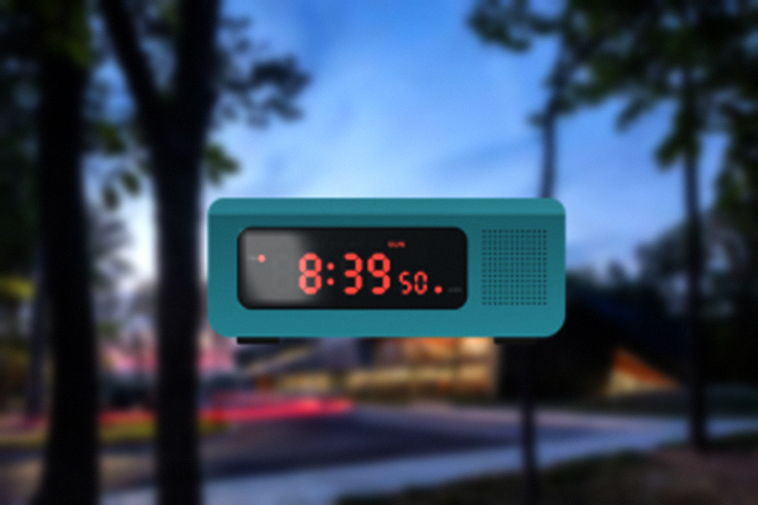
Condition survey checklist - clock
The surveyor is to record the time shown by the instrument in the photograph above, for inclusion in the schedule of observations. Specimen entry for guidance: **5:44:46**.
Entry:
**8:39:50**
